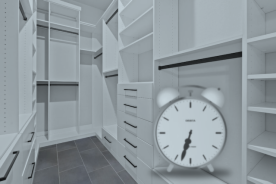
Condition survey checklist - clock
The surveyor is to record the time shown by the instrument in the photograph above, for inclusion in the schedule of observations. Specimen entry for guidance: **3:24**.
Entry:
**6:33**
